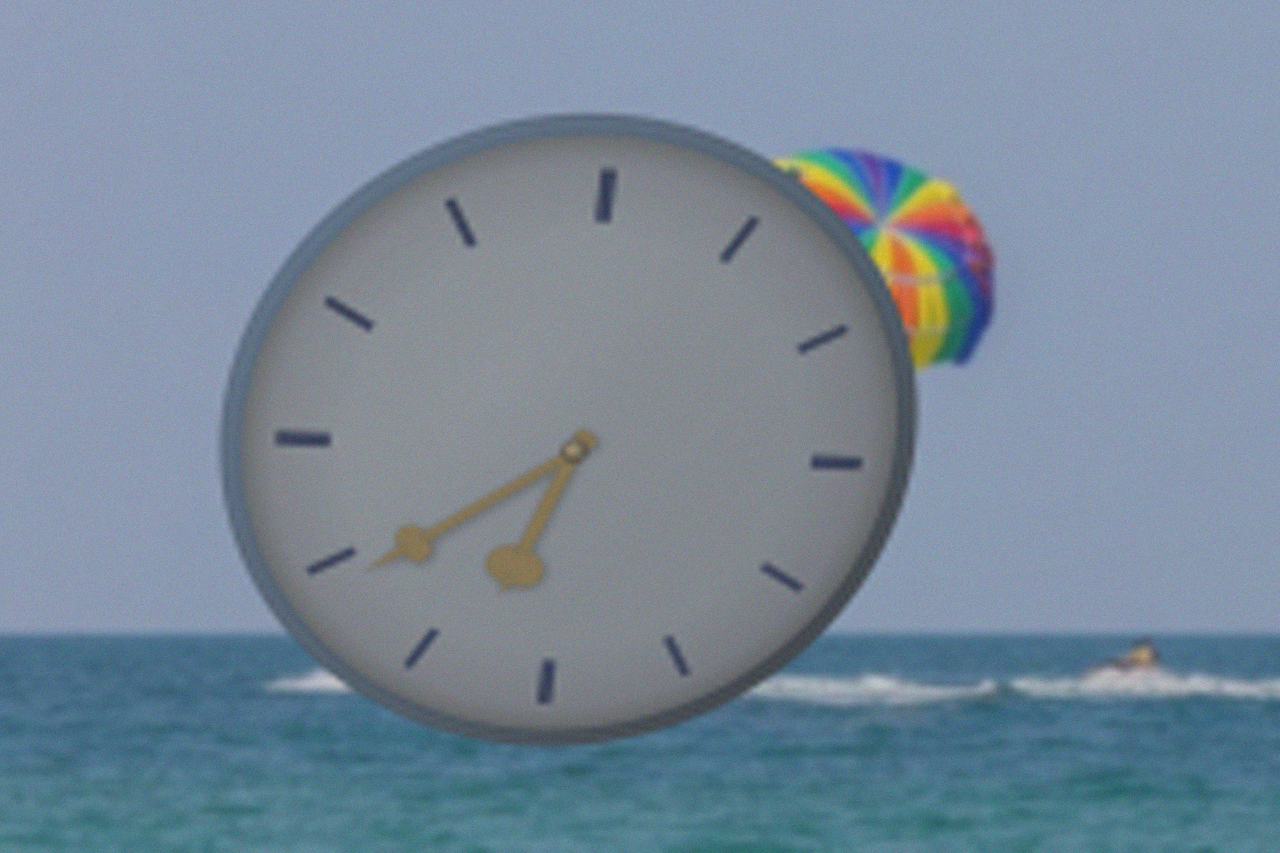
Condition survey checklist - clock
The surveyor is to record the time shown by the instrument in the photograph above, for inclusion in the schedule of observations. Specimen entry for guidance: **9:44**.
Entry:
**6:39**
